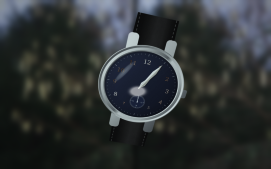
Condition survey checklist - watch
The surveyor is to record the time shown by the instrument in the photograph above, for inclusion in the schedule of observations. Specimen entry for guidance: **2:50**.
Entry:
**1:05**
